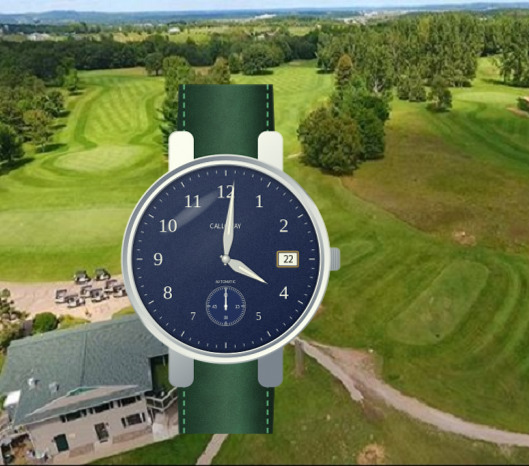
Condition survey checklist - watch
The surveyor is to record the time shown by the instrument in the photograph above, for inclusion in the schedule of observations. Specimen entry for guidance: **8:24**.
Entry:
**4:01**
